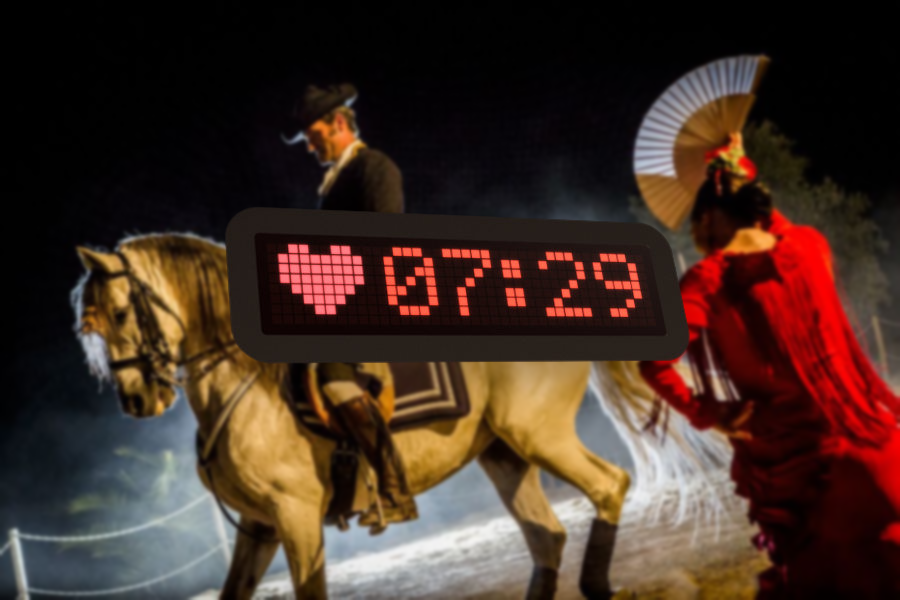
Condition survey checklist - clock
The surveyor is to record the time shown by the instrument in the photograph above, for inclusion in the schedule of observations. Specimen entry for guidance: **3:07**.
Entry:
**7:29**
